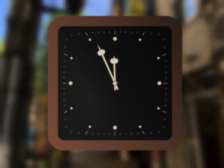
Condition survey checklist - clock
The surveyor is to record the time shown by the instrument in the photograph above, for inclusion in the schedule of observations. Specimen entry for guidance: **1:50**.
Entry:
**11:56**
